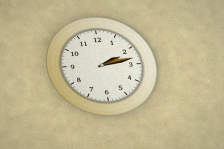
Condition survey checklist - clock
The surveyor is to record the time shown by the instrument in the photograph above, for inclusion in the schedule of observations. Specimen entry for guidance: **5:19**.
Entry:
**2:13**
